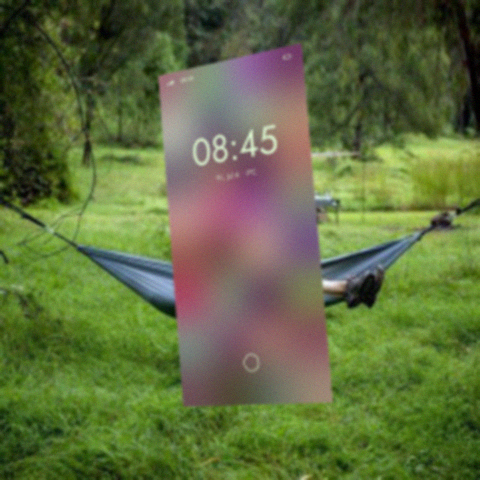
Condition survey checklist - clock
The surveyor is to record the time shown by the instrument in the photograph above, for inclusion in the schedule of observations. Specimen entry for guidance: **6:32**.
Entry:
**8:45**
